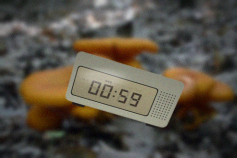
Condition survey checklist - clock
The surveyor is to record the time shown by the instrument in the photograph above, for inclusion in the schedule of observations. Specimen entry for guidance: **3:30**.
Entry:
**0:59**
